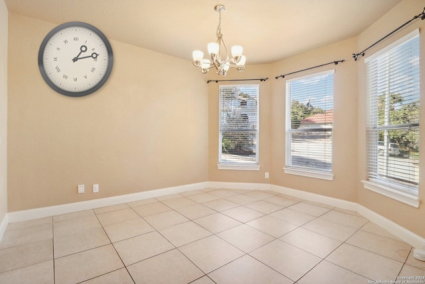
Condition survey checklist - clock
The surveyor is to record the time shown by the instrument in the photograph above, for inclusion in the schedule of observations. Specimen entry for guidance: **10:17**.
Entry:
**1:13**
